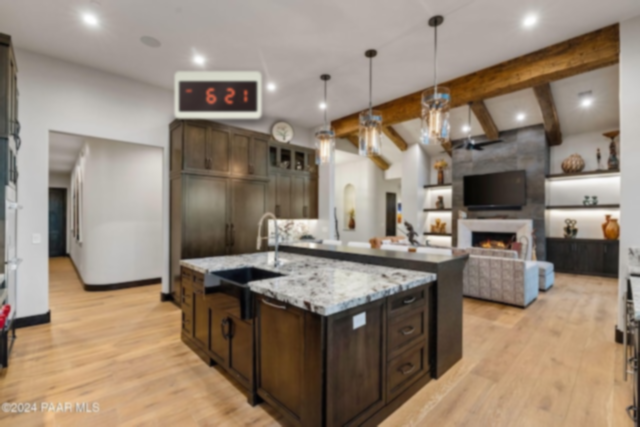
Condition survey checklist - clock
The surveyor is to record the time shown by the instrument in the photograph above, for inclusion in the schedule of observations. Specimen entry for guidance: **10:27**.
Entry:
**6:21**
